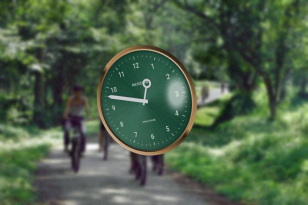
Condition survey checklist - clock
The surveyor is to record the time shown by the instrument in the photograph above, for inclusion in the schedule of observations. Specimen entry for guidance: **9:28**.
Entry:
**12:48**
